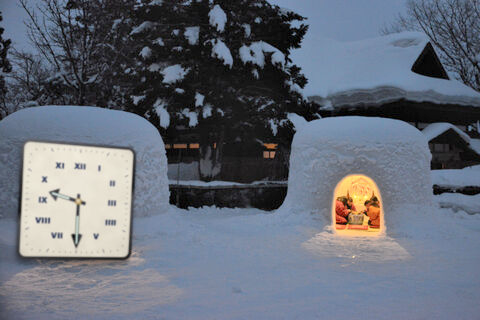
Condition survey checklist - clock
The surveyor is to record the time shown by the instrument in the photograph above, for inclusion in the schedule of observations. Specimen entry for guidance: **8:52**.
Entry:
**9:30**
